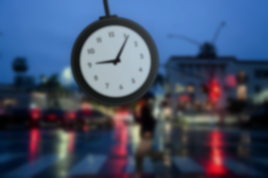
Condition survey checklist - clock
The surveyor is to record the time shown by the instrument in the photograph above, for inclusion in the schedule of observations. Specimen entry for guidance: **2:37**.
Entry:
**9:06**
